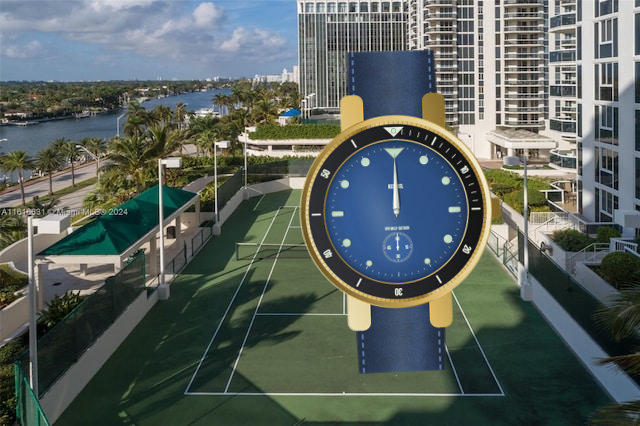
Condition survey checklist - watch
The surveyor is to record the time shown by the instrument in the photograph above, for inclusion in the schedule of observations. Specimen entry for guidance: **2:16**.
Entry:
**12:00**
